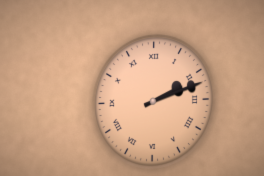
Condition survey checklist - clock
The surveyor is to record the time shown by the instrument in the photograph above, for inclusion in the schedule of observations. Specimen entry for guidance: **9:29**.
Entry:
**2:12**
